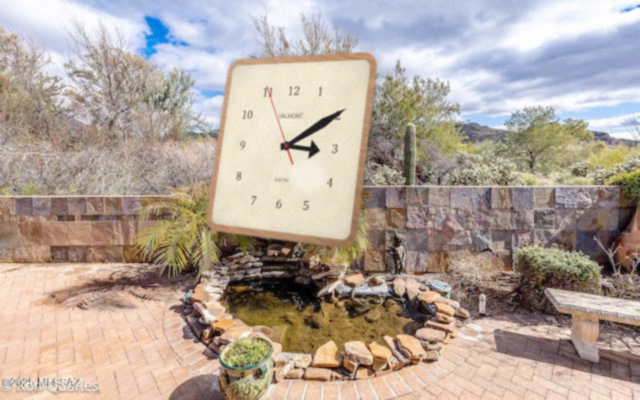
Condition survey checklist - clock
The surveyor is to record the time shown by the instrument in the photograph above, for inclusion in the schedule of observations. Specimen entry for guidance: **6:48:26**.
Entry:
**3:09:55**
